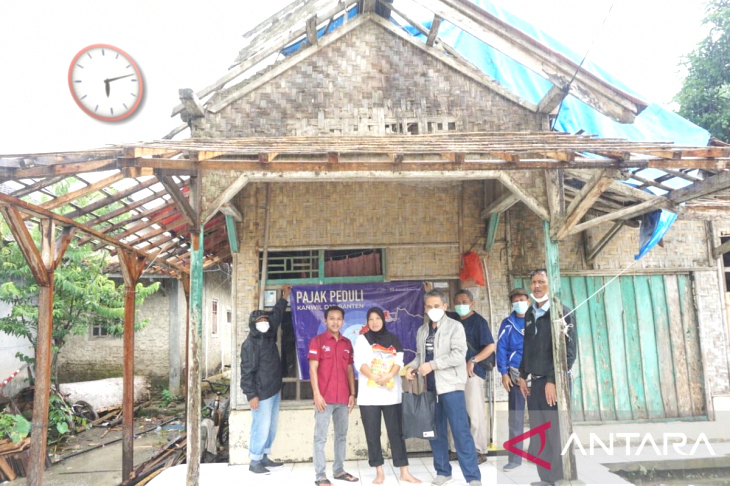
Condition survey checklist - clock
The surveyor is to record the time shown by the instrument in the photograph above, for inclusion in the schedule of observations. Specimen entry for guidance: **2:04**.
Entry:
**6:13**
